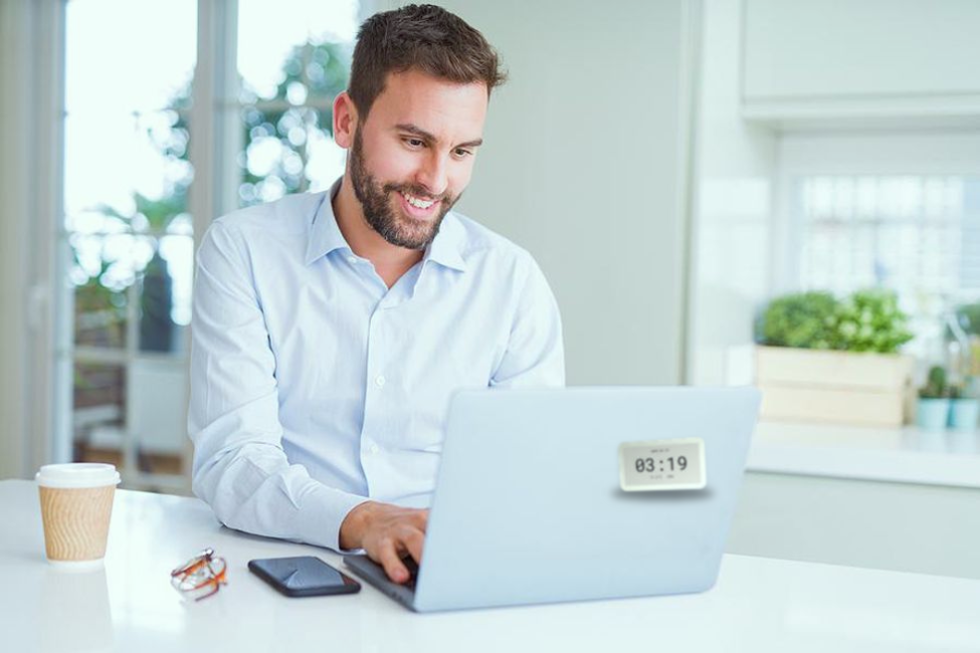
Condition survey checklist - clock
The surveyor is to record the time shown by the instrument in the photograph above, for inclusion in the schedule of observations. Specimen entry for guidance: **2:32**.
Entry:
**3:19**
